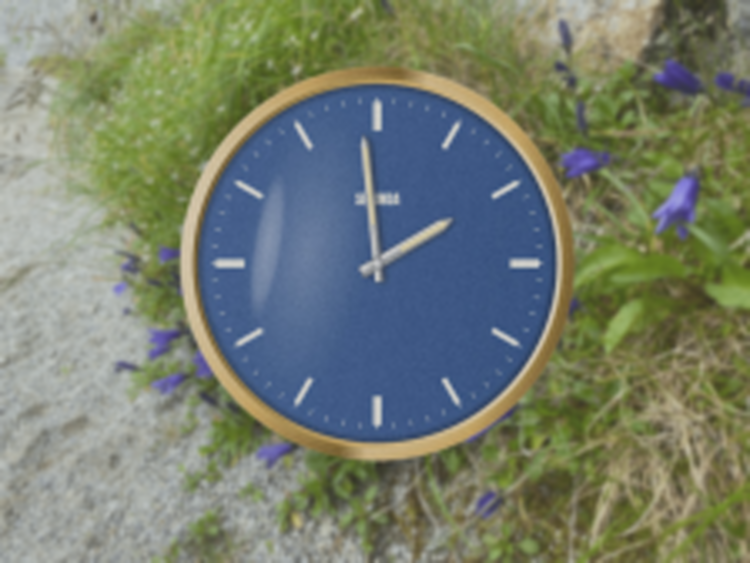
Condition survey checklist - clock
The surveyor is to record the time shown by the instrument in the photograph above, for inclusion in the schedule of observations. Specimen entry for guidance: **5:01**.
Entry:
**1:59**
